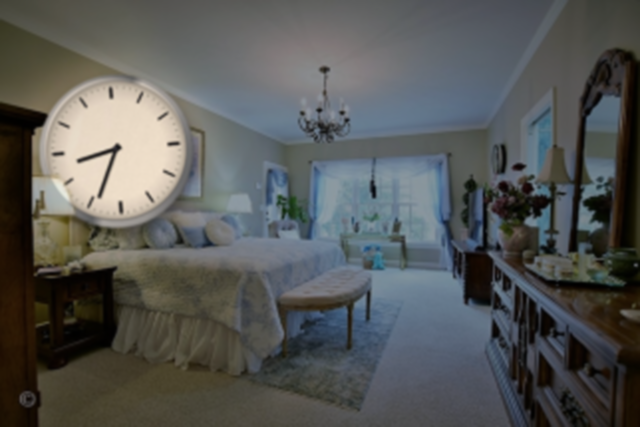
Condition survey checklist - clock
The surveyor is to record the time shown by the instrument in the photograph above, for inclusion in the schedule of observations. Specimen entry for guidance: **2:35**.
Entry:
**8:34**
